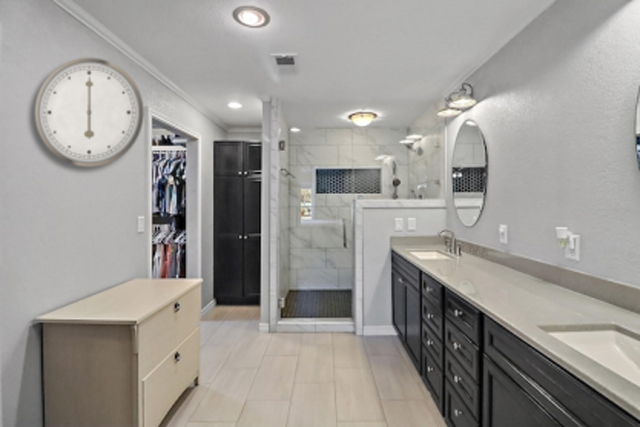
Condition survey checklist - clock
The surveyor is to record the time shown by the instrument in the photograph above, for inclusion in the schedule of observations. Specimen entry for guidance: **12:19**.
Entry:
**6:00**
